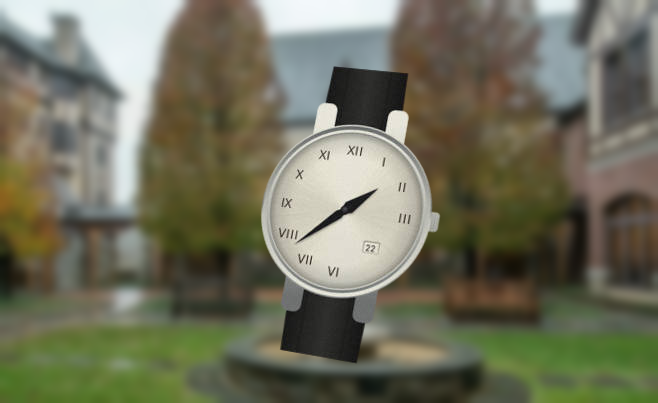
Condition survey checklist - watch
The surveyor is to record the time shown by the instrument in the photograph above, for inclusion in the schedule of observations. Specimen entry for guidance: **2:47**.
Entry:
**1:38**
